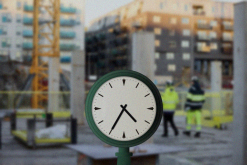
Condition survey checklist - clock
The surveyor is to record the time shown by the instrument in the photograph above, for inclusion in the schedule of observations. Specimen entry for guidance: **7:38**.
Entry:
**4:35**
